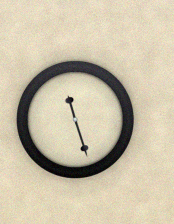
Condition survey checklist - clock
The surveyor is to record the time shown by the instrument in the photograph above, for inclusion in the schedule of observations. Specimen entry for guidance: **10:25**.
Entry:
**11:27**
